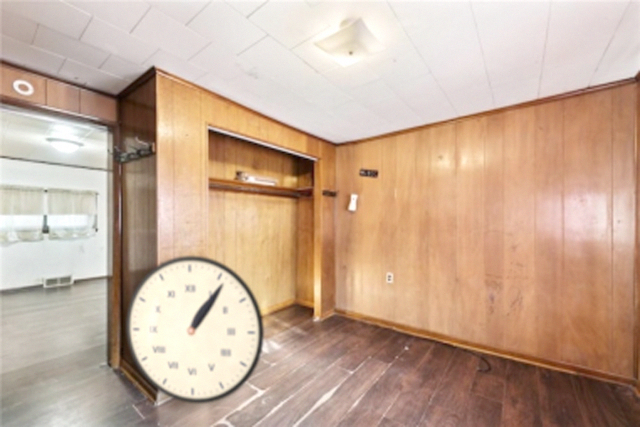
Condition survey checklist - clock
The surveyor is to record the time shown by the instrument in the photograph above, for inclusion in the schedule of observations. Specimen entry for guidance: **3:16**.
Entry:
**1:06**
